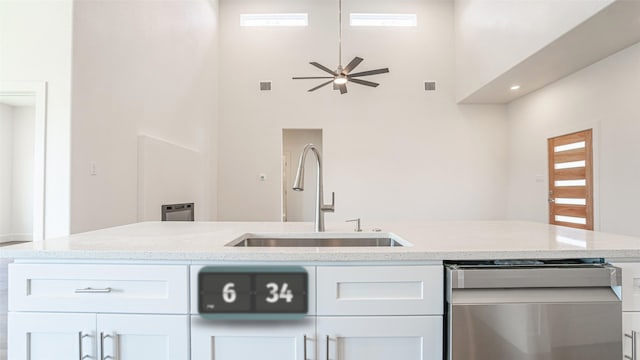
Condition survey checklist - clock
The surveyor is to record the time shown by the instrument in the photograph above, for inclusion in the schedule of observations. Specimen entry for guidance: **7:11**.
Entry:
**6:34**
